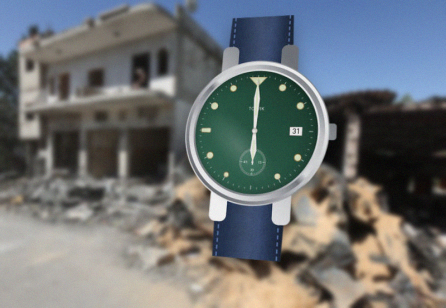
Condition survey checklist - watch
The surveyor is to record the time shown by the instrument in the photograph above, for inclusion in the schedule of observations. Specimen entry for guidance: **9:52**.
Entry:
**6:00**
